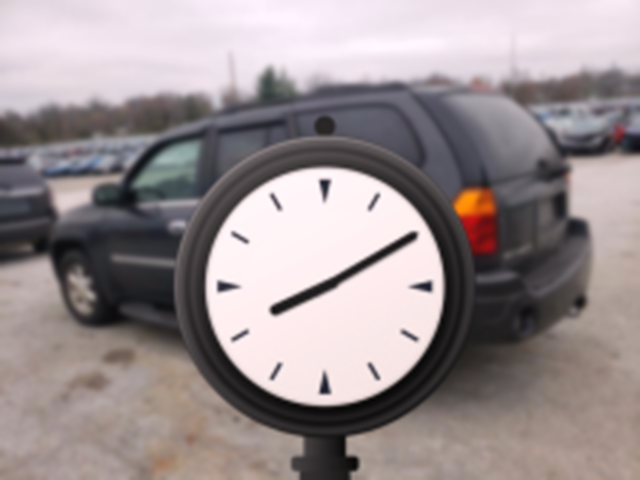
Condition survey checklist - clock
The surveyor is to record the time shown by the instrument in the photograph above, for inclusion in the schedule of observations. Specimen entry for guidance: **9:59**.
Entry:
**8:10**
